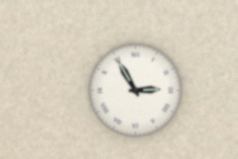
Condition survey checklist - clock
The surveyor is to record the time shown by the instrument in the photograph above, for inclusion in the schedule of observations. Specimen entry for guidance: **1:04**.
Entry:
**2:55**
